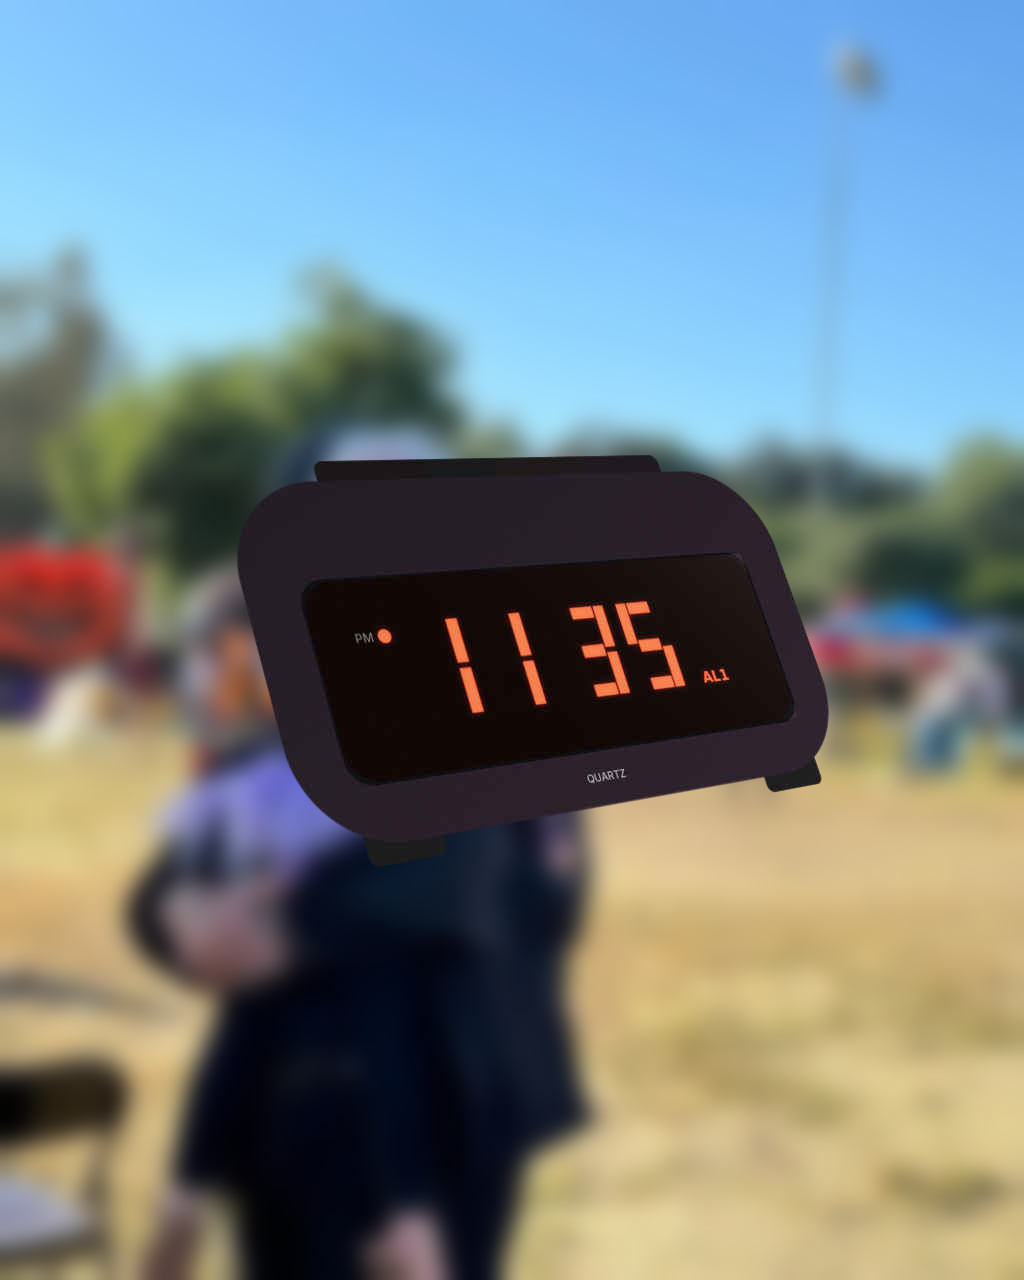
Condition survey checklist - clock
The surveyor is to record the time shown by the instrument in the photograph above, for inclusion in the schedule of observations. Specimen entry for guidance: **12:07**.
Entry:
**11:35**
